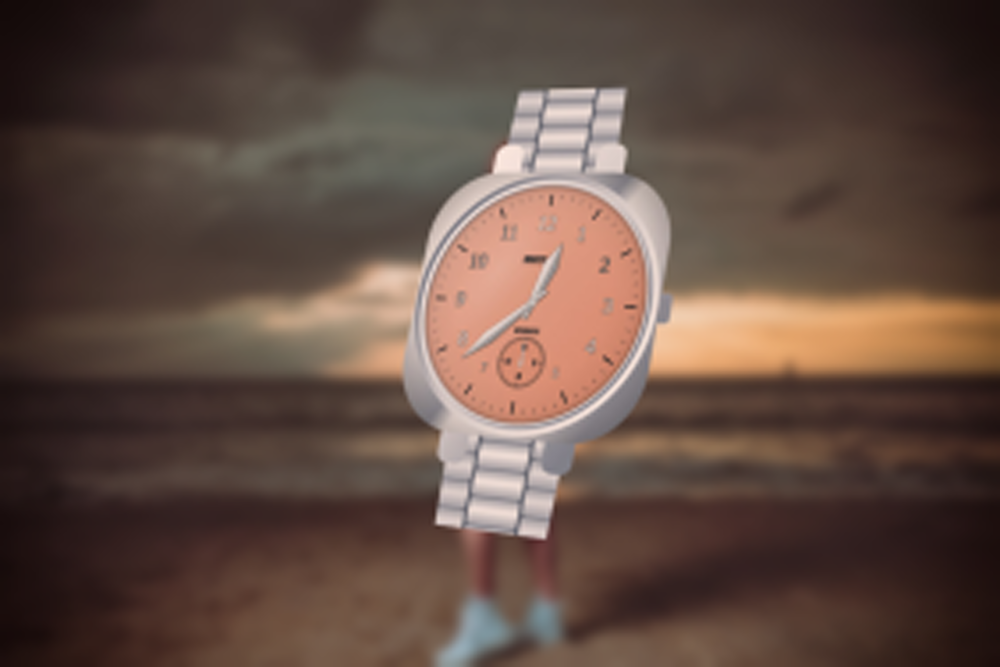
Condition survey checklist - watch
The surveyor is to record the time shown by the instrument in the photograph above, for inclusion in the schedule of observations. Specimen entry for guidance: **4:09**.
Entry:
**12:38**
